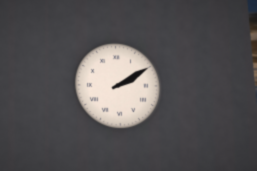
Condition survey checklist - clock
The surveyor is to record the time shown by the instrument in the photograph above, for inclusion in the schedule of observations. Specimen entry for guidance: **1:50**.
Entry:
**2:10**
